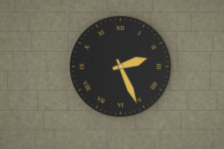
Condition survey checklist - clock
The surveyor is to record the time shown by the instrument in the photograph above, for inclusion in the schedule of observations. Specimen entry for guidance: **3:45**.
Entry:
**2:26**
